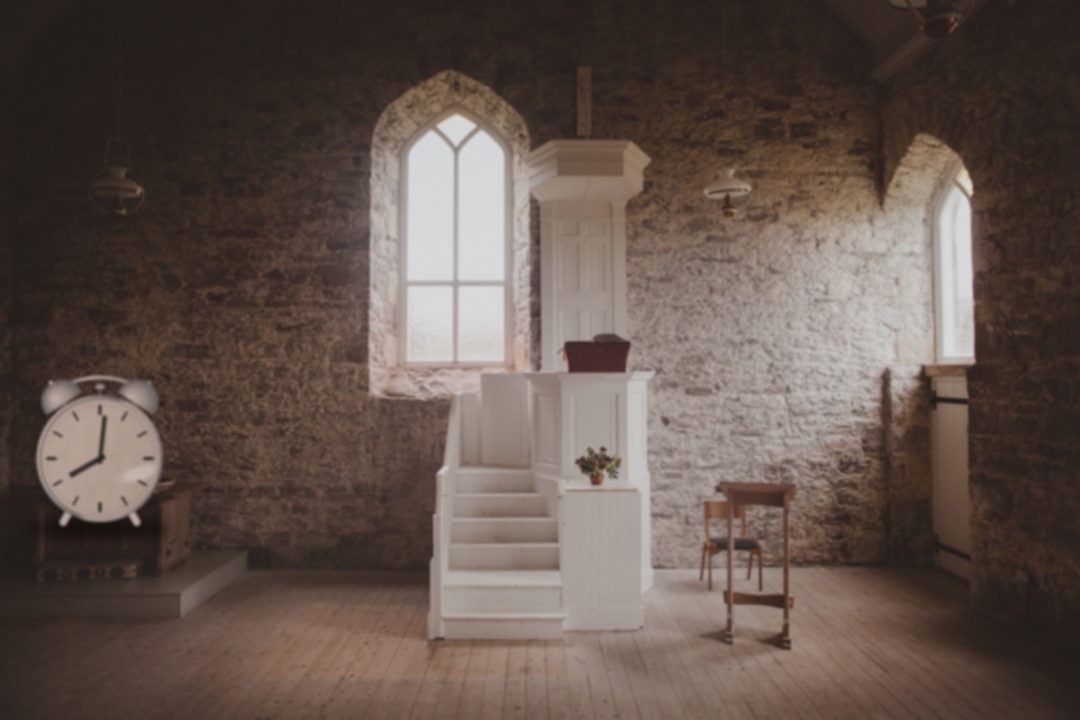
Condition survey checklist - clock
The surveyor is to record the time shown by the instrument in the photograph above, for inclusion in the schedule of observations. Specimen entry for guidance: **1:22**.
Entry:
**8:01**
